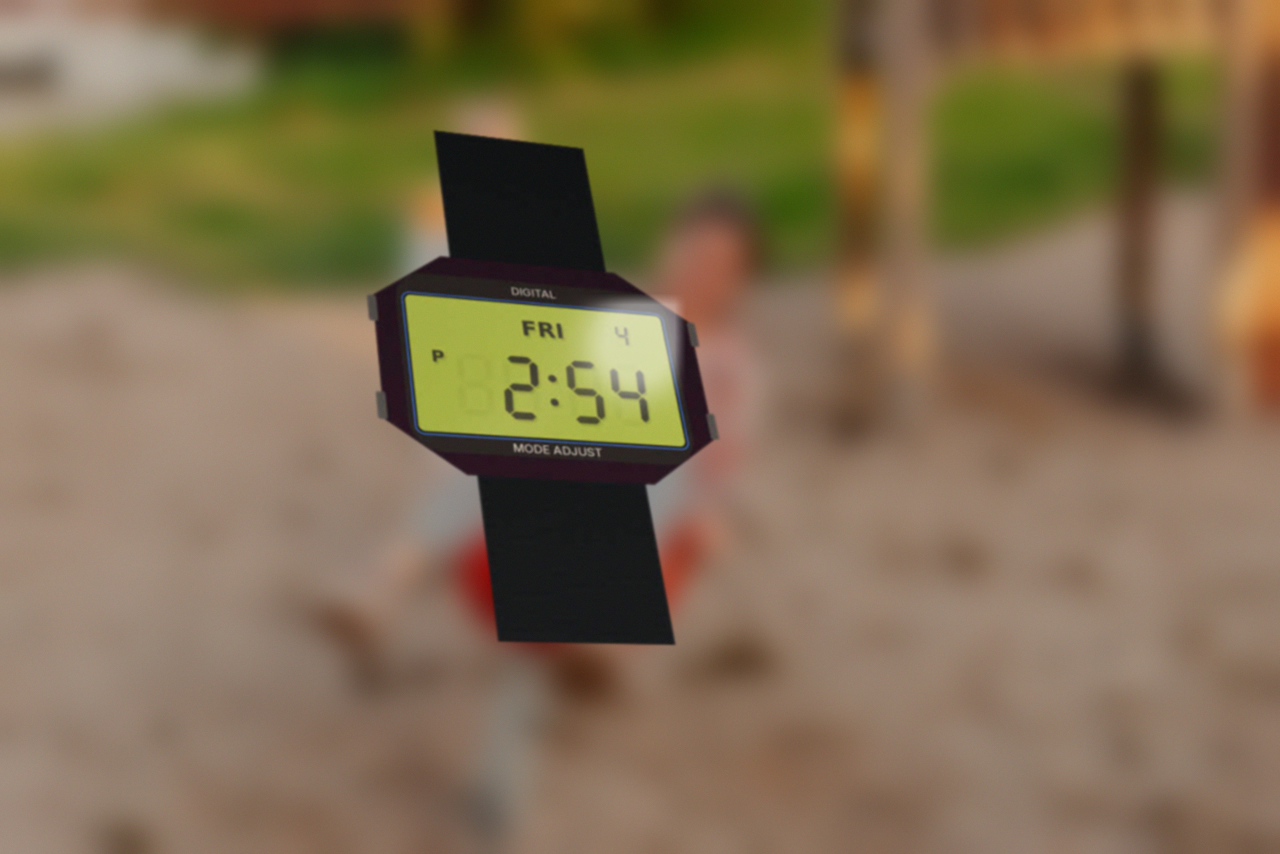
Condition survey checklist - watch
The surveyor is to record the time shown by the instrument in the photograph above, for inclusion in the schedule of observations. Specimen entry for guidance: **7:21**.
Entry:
**2:54**
